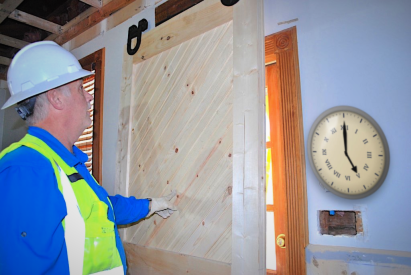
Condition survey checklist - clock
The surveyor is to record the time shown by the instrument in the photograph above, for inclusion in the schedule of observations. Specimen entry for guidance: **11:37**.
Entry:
**5:00**
